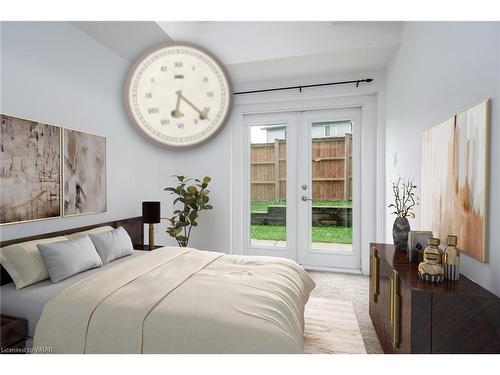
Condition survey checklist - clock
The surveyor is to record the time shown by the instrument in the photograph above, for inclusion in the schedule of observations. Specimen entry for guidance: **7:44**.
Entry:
**6:22**
